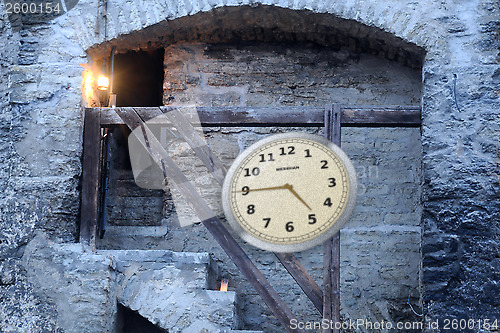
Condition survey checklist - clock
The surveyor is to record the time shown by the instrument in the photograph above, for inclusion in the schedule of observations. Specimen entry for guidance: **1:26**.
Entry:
**4:45**
